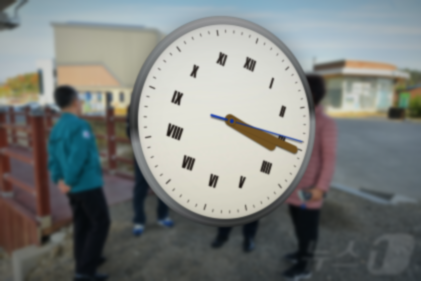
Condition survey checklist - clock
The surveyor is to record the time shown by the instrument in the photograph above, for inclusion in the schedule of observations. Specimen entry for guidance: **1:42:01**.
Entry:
**3:15:14**
